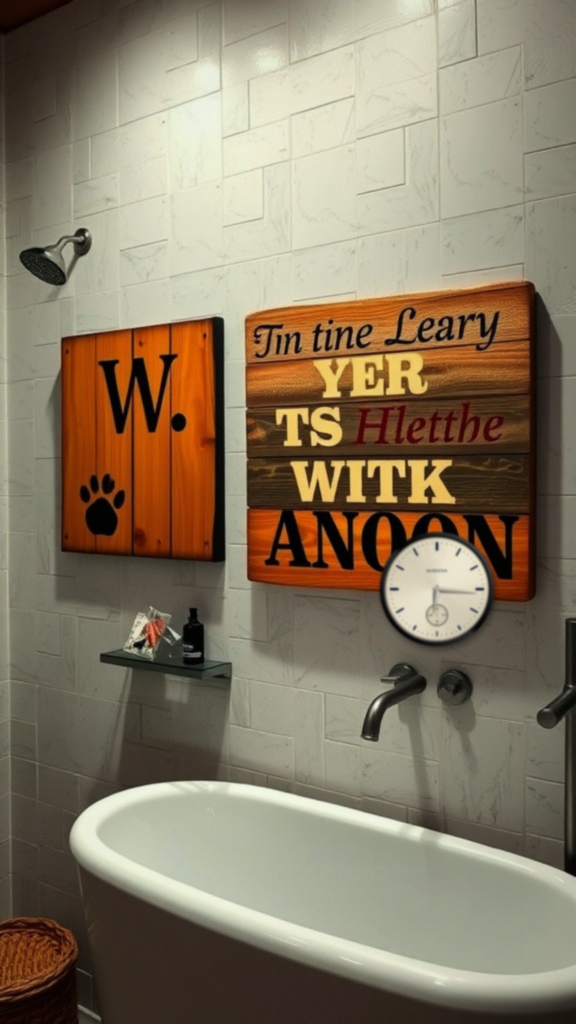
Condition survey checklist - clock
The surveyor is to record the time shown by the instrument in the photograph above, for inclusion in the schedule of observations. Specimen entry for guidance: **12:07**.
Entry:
**6:16**
